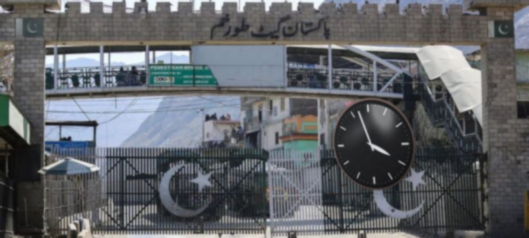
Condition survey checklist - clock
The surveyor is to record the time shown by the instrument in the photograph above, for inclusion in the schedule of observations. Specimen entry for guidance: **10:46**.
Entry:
**3:57**
